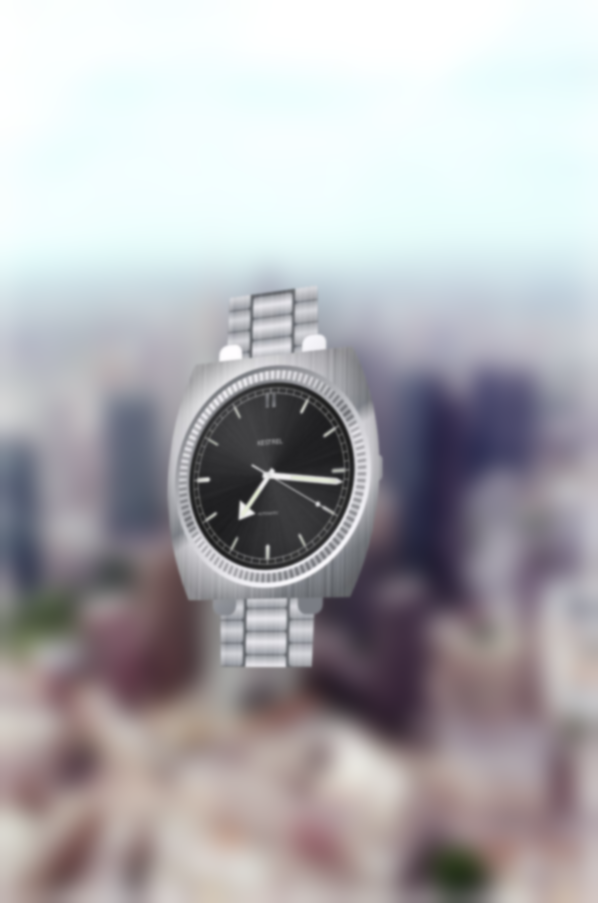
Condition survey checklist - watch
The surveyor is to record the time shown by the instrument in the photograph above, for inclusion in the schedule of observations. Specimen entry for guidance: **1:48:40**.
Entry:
**7:16:20**
